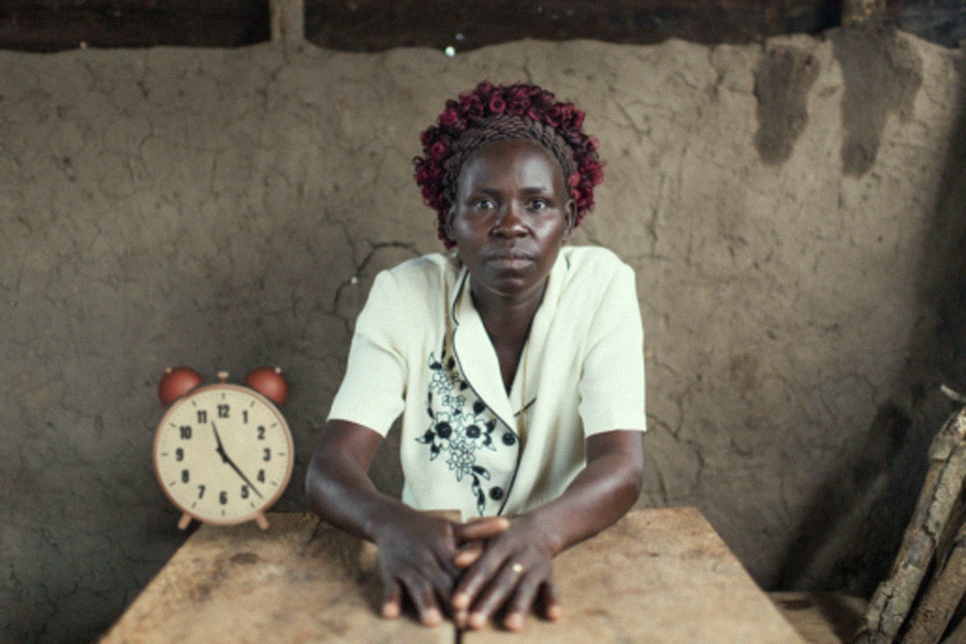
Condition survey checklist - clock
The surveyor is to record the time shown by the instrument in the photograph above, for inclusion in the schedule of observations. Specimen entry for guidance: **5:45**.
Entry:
**11:23**
